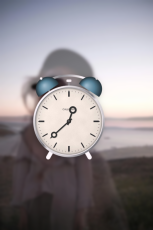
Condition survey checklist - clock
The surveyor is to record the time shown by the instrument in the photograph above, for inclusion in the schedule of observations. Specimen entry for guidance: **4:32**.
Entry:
**12:38**
